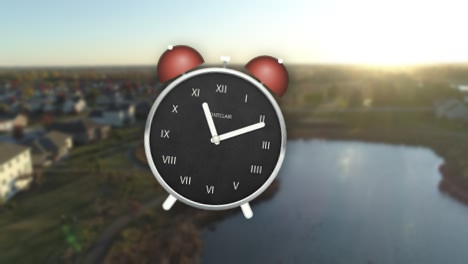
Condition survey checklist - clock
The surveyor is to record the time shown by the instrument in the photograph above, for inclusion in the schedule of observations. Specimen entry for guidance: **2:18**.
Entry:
**11:11**
